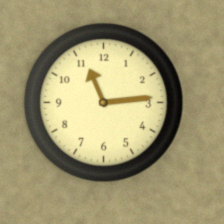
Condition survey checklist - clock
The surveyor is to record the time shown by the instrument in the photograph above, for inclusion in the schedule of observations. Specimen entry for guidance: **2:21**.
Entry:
**11:14**
